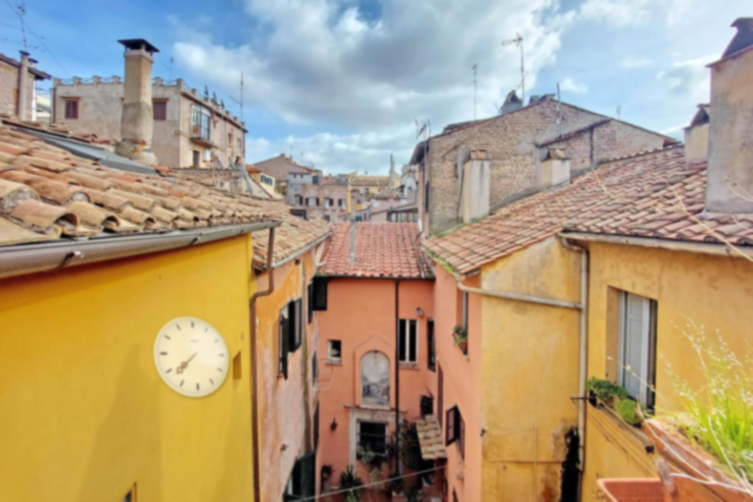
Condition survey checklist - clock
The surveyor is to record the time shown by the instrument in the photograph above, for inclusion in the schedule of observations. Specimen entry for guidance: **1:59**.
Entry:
**7:38**
